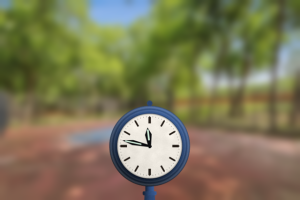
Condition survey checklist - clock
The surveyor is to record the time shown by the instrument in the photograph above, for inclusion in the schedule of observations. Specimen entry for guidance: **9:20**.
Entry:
**11:47**
